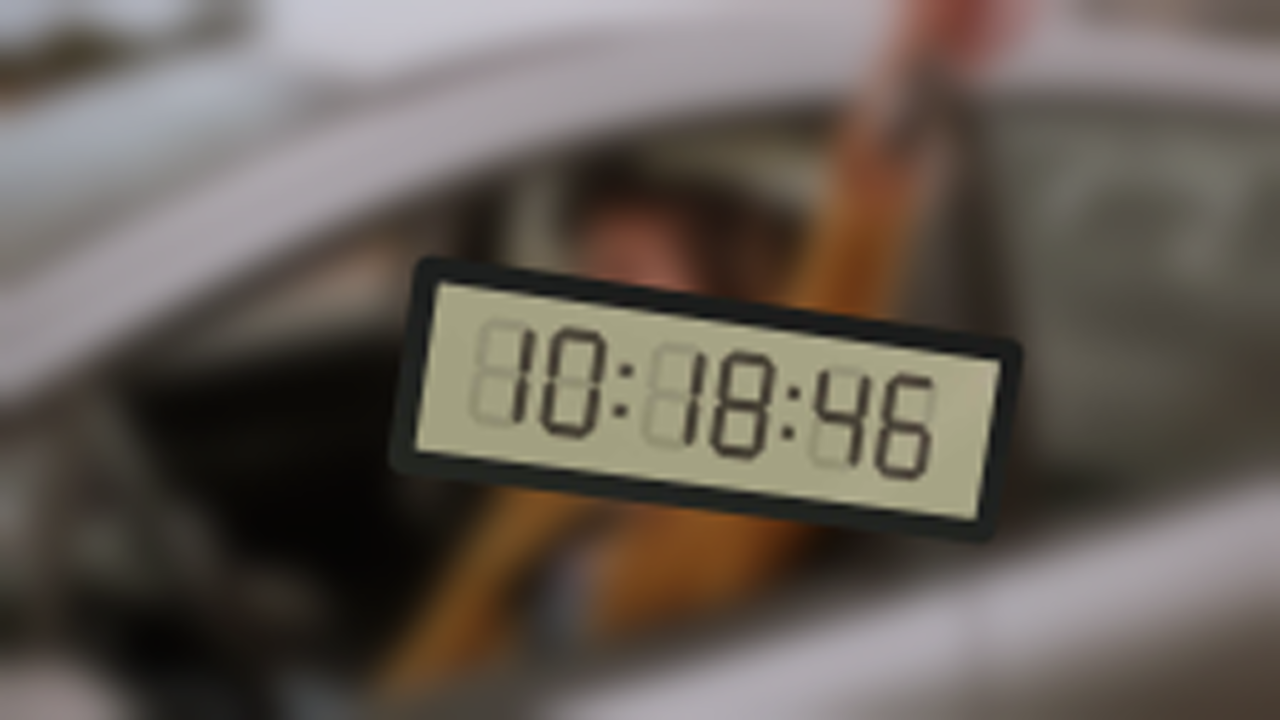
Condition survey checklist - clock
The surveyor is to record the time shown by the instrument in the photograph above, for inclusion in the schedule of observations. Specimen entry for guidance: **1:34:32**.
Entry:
**10:18:46**
